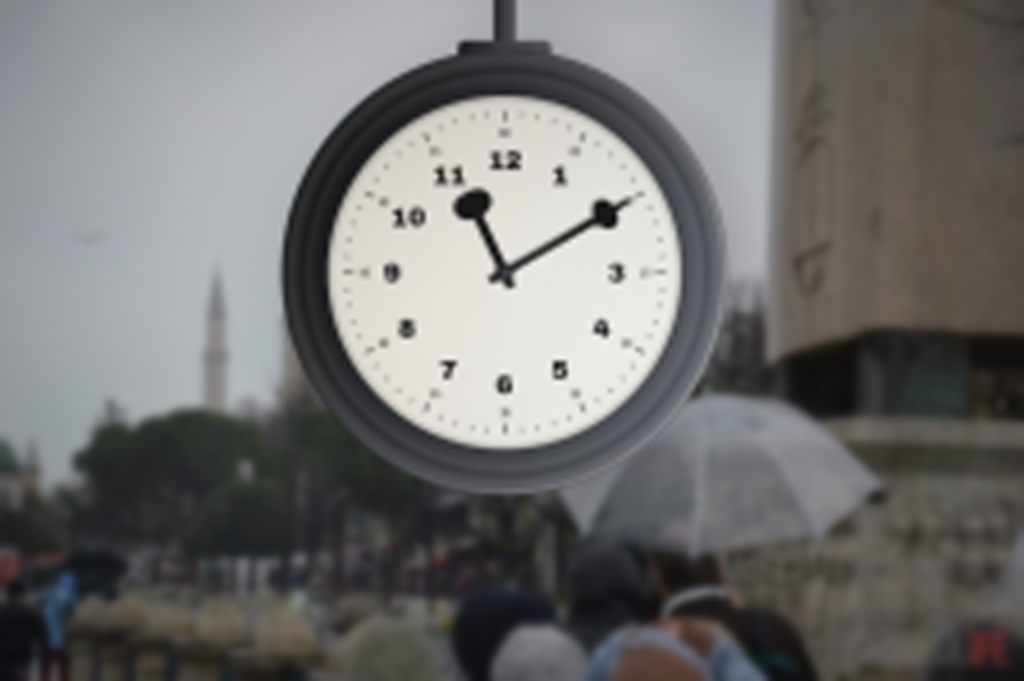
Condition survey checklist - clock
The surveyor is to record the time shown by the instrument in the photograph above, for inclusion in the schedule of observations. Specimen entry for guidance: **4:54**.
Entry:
**11:10**
